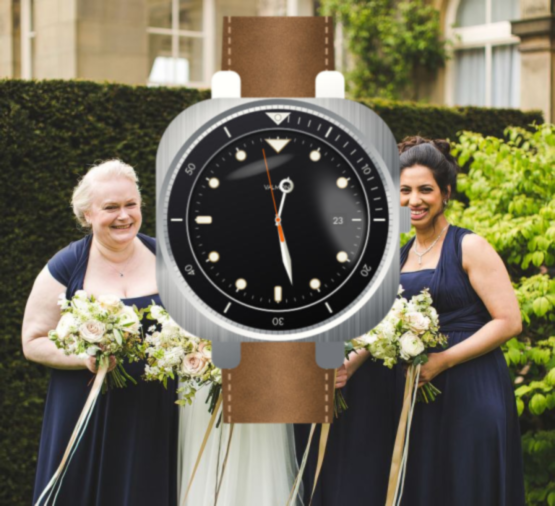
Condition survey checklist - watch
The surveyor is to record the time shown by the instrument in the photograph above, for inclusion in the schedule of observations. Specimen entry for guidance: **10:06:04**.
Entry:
**12:27:58**
